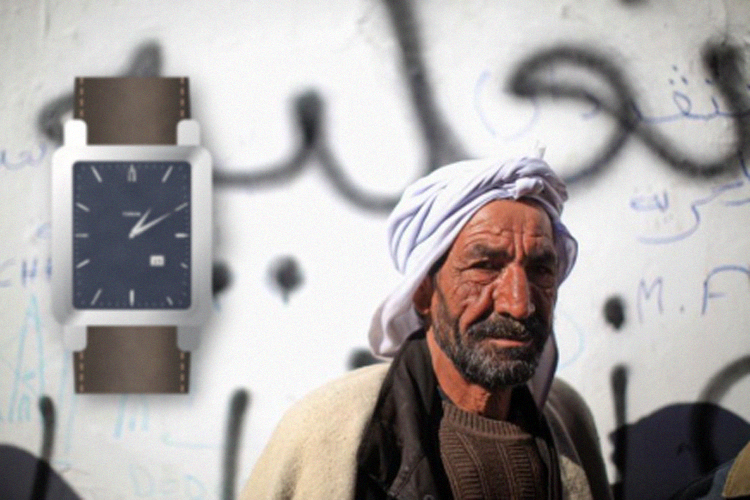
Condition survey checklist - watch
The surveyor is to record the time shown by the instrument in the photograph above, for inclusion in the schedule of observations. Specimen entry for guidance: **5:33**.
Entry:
**1:10**
